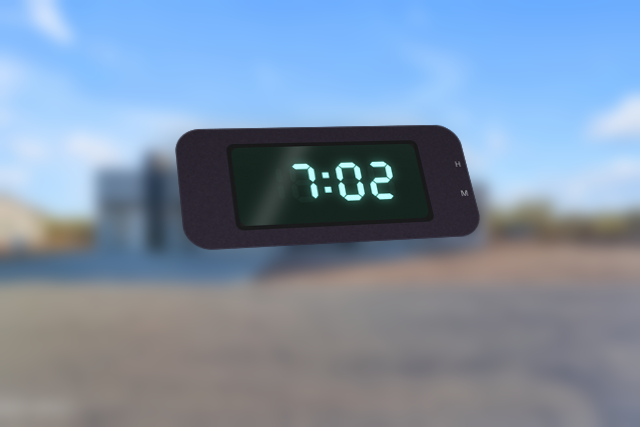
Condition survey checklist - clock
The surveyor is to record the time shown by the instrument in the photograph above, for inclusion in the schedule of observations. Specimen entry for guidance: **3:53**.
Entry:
**7:02**
